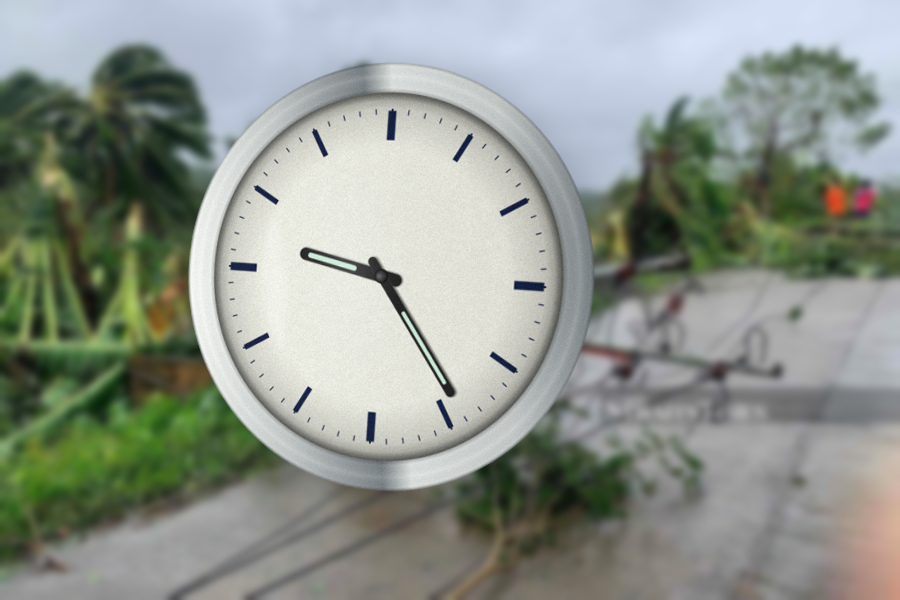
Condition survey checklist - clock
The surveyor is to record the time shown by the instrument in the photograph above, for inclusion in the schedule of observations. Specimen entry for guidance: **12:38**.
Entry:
**9:24**
